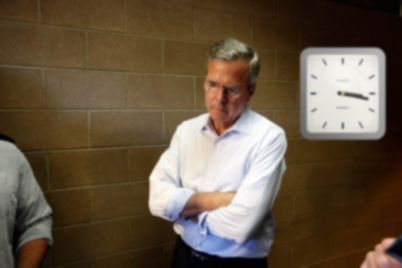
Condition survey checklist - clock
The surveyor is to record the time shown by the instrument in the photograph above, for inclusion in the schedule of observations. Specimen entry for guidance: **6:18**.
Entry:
**3:17**
